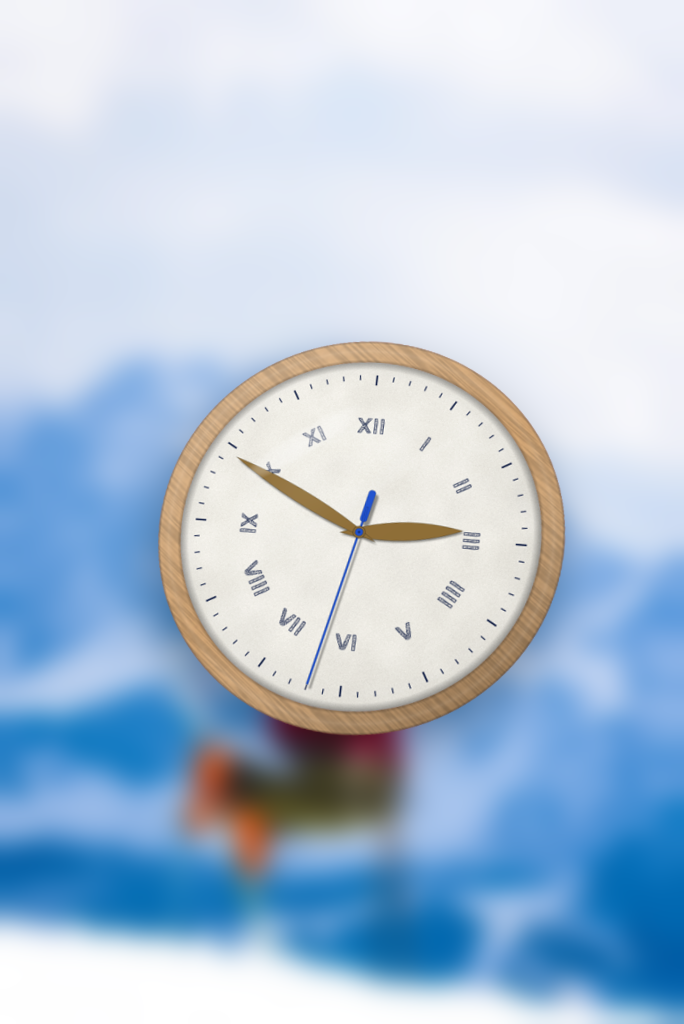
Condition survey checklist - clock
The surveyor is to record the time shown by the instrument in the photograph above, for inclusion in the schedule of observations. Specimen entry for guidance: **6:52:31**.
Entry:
**2:49:32**
